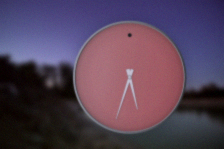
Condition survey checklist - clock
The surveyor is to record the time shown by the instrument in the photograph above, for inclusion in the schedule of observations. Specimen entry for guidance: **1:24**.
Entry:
**5:33**
